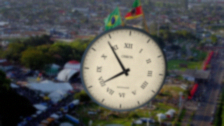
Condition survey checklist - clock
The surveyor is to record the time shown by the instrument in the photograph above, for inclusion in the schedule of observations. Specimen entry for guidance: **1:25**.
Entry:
**7:54**
